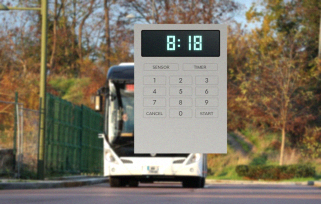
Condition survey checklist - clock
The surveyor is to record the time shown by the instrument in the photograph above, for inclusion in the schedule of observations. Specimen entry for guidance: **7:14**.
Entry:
**8:18**
